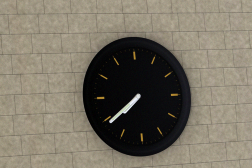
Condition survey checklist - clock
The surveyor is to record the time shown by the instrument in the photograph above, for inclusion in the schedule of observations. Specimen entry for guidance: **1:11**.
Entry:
**7:39**
